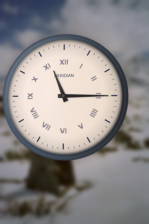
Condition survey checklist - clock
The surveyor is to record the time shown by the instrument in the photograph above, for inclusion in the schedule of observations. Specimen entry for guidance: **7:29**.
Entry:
**11:15**
